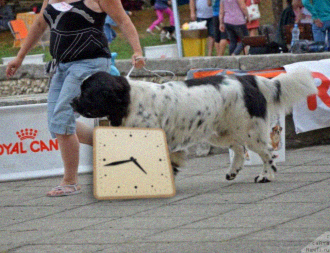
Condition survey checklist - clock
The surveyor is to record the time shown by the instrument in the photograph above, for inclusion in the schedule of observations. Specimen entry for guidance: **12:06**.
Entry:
**4:43**
